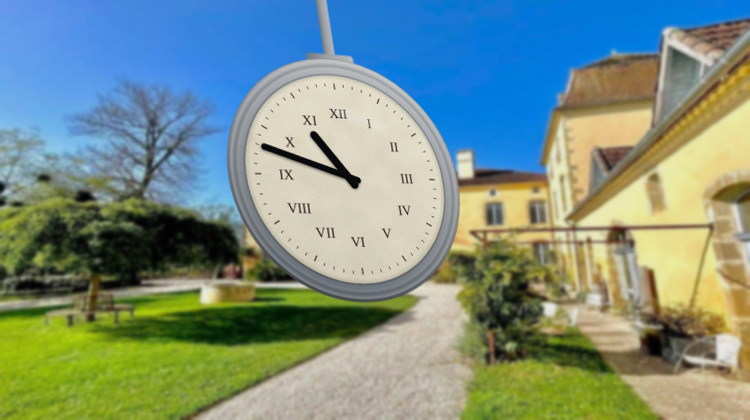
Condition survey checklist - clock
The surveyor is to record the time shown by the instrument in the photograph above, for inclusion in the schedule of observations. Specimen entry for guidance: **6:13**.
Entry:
**10:48**
